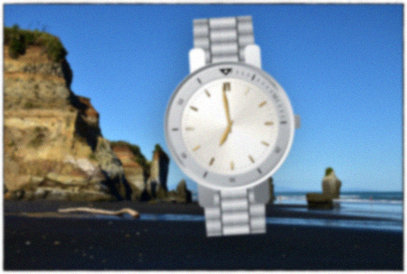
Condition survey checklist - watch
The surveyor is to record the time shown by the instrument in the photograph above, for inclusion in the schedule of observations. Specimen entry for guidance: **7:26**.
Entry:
**6:59**
